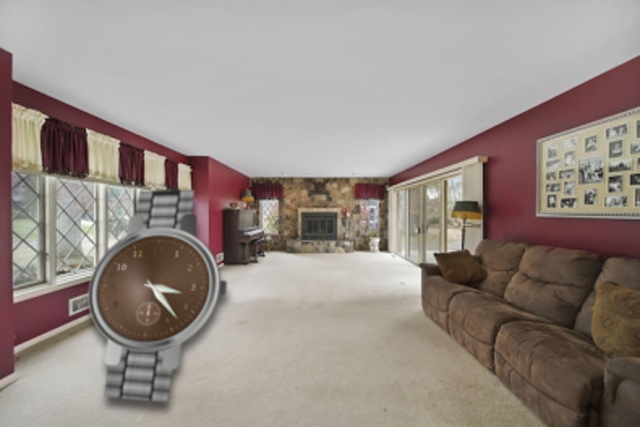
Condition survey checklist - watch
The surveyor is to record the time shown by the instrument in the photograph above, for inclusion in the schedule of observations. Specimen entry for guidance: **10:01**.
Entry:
**3:23**
